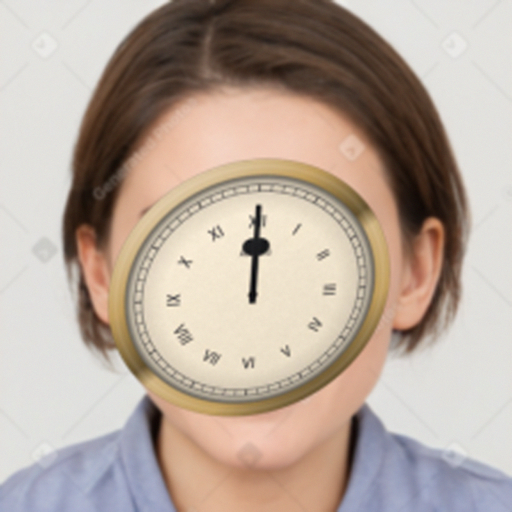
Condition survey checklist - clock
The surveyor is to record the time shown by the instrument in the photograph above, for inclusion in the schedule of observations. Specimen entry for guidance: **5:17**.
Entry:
**12:00**
